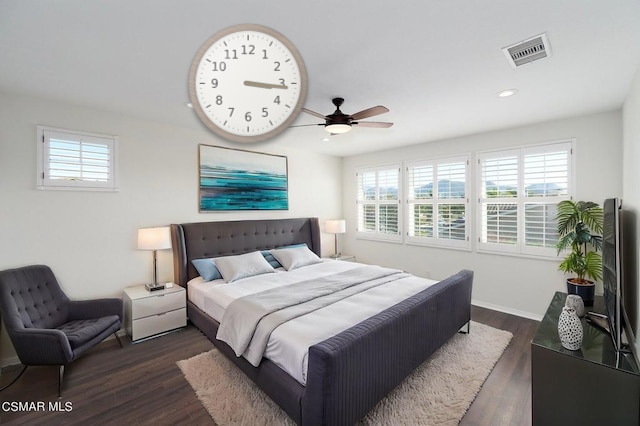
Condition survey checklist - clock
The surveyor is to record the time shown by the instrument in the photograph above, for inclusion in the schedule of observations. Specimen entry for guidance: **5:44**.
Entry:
**3:16**
